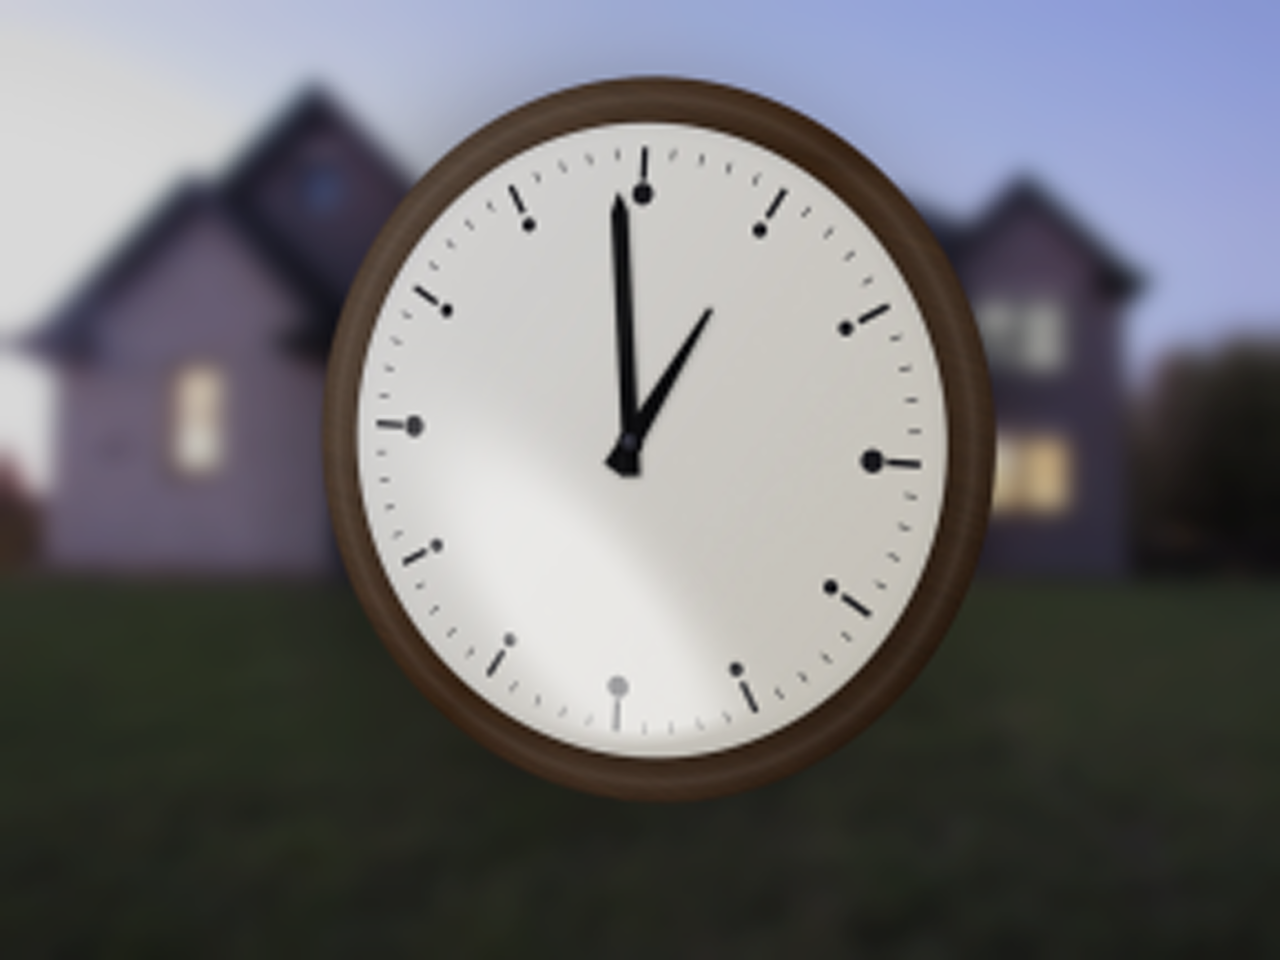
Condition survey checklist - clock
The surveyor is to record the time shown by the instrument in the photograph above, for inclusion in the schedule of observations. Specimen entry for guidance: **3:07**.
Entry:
**12:59**
